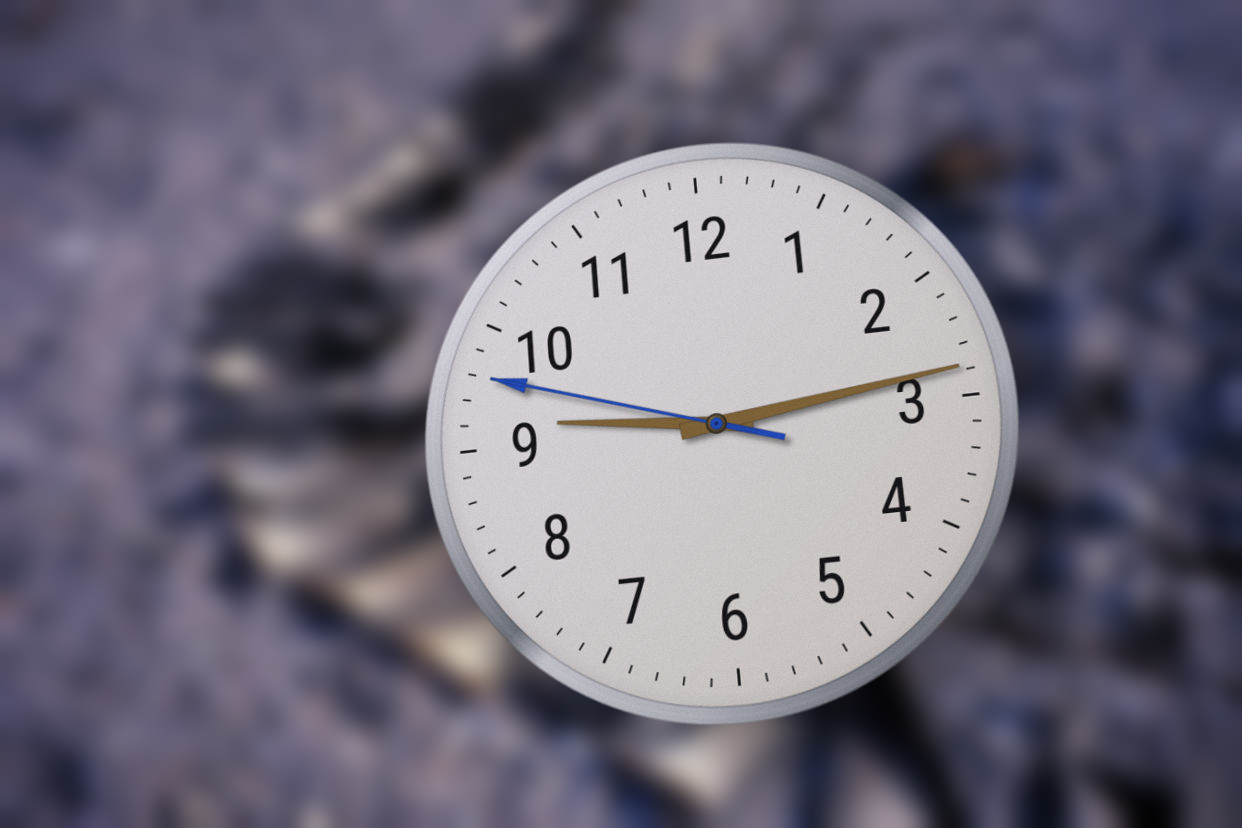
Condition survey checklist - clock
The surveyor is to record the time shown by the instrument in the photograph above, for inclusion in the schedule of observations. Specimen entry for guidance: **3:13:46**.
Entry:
**9:13:48**
